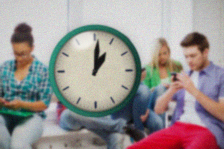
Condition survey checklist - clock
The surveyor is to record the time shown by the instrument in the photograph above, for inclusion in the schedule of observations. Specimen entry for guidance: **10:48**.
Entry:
**1:01**
